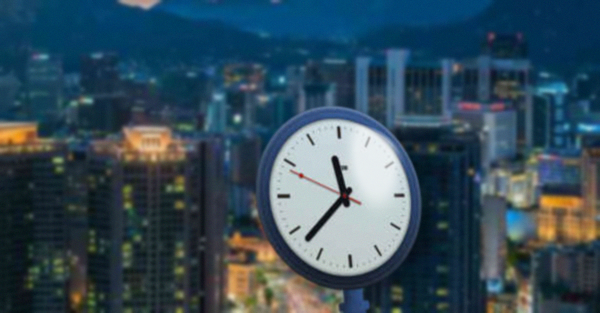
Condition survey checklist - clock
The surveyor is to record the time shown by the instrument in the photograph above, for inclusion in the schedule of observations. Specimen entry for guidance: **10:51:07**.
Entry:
**11:37:49**
